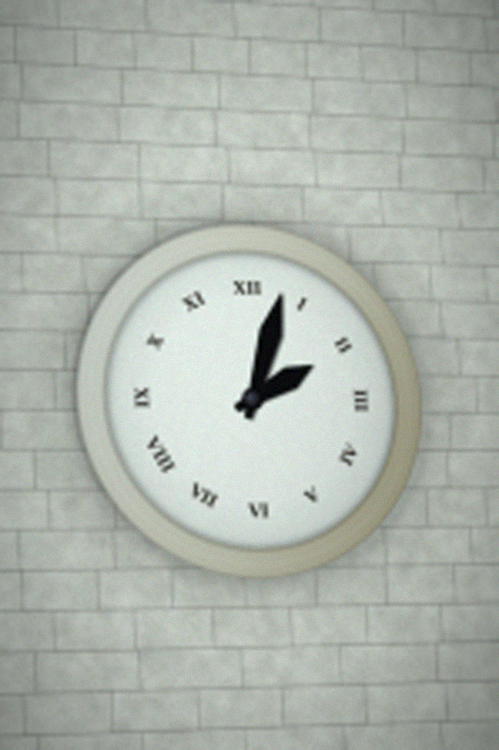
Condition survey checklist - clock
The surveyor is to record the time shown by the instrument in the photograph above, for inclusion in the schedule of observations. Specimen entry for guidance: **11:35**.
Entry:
**2:03**
